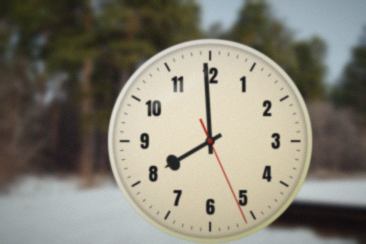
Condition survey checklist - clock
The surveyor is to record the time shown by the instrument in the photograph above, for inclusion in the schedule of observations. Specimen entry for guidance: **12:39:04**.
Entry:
**7:59:26**
